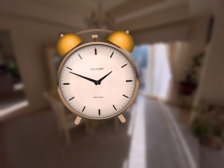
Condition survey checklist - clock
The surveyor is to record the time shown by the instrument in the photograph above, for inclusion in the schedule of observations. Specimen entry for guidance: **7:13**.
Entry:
**1:49**
